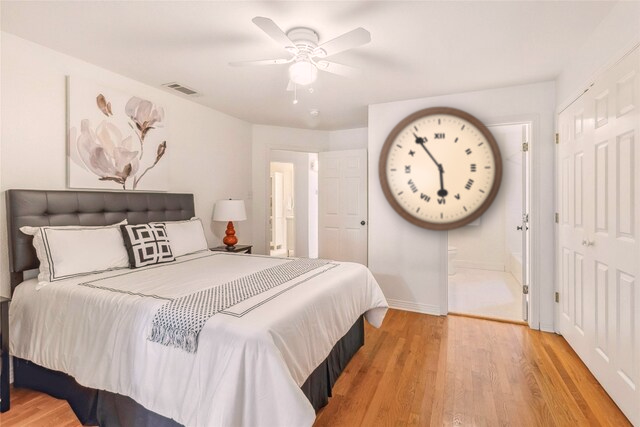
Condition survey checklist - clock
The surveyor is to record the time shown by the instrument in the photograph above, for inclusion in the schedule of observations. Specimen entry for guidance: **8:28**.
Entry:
**5:54**
